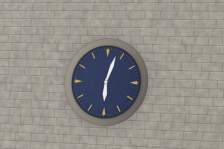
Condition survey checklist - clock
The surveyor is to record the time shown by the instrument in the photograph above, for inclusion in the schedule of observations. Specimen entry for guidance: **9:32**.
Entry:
**6:03**
